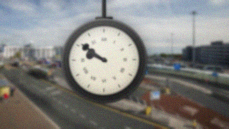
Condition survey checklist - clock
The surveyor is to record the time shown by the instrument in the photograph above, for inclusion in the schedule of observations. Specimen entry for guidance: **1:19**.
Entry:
**9:51**
